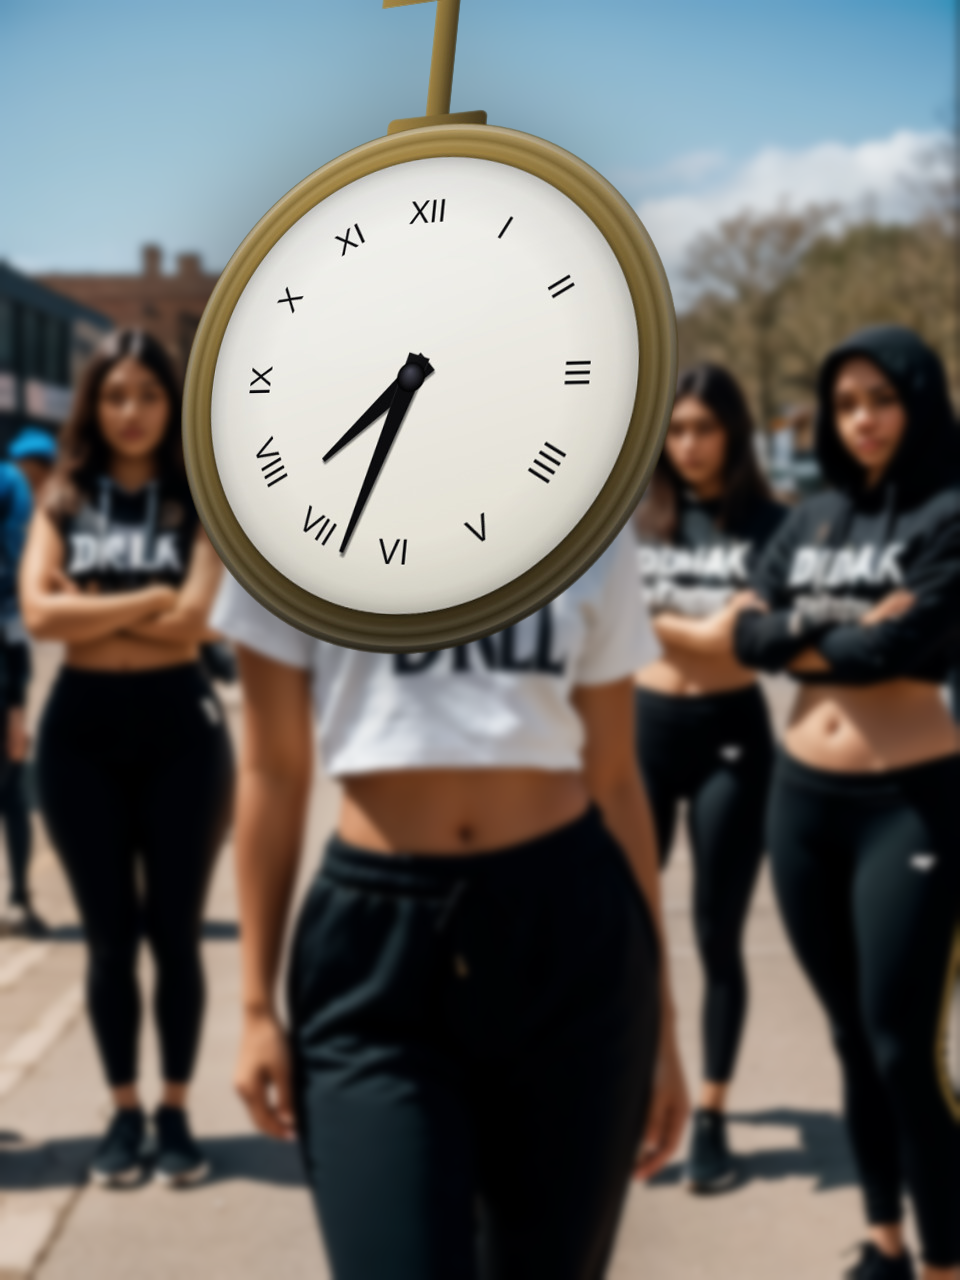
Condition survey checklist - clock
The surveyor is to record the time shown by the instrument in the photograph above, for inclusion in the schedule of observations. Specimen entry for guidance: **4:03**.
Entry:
**7:33**
